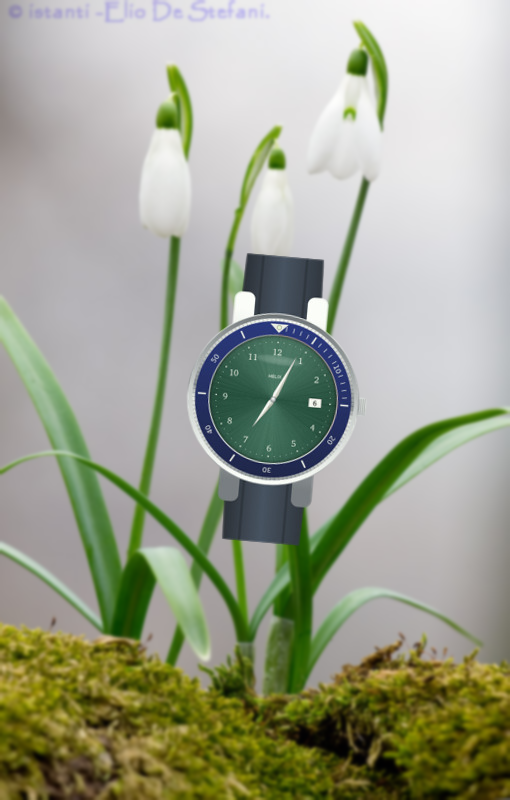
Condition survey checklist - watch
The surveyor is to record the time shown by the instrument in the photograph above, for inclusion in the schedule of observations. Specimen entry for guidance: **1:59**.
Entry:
**7:04**
